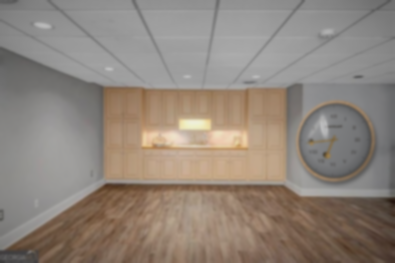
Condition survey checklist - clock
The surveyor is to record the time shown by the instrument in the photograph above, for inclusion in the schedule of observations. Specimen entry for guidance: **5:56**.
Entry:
**6:44**
